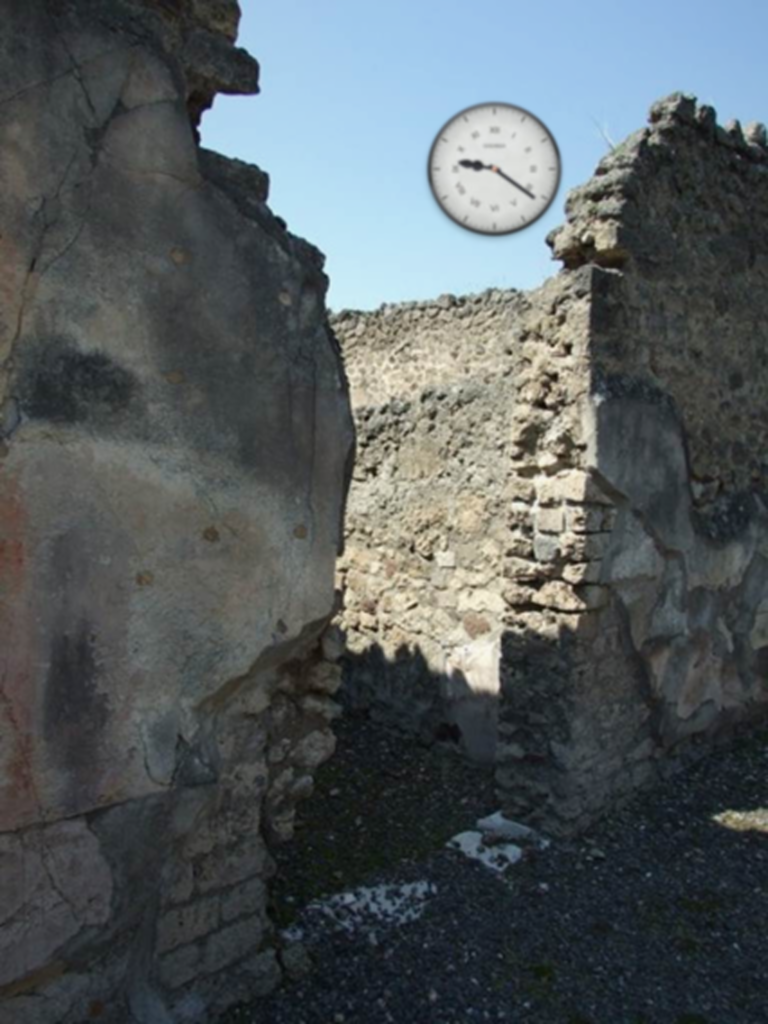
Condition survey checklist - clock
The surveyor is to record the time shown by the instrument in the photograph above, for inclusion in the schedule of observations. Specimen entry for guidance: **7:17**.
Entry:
**9:21**
